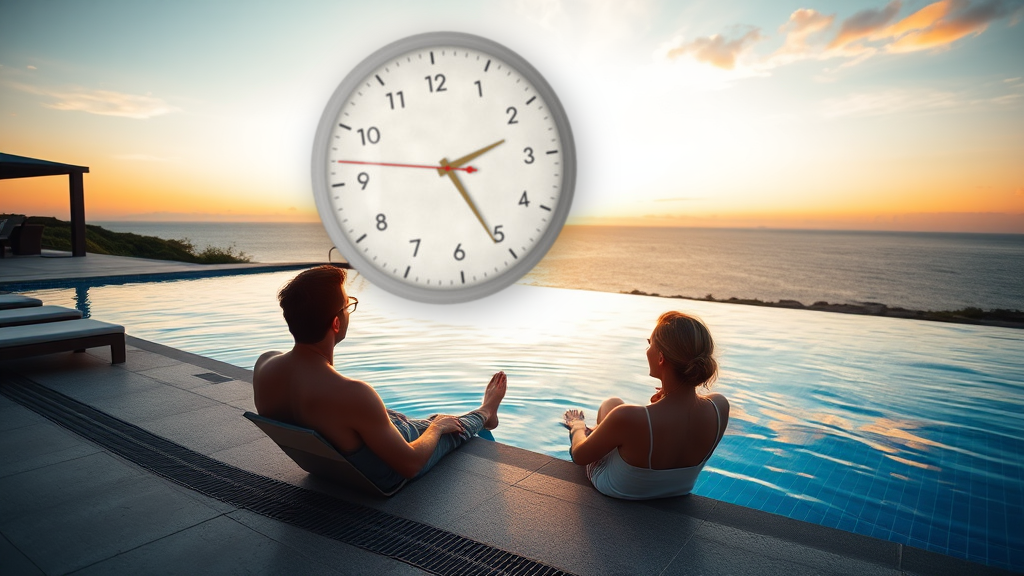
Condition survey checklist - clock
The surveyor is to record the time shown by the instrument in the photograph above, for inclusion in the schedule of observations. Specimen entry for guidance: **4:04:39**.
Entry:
**2:25:47**
